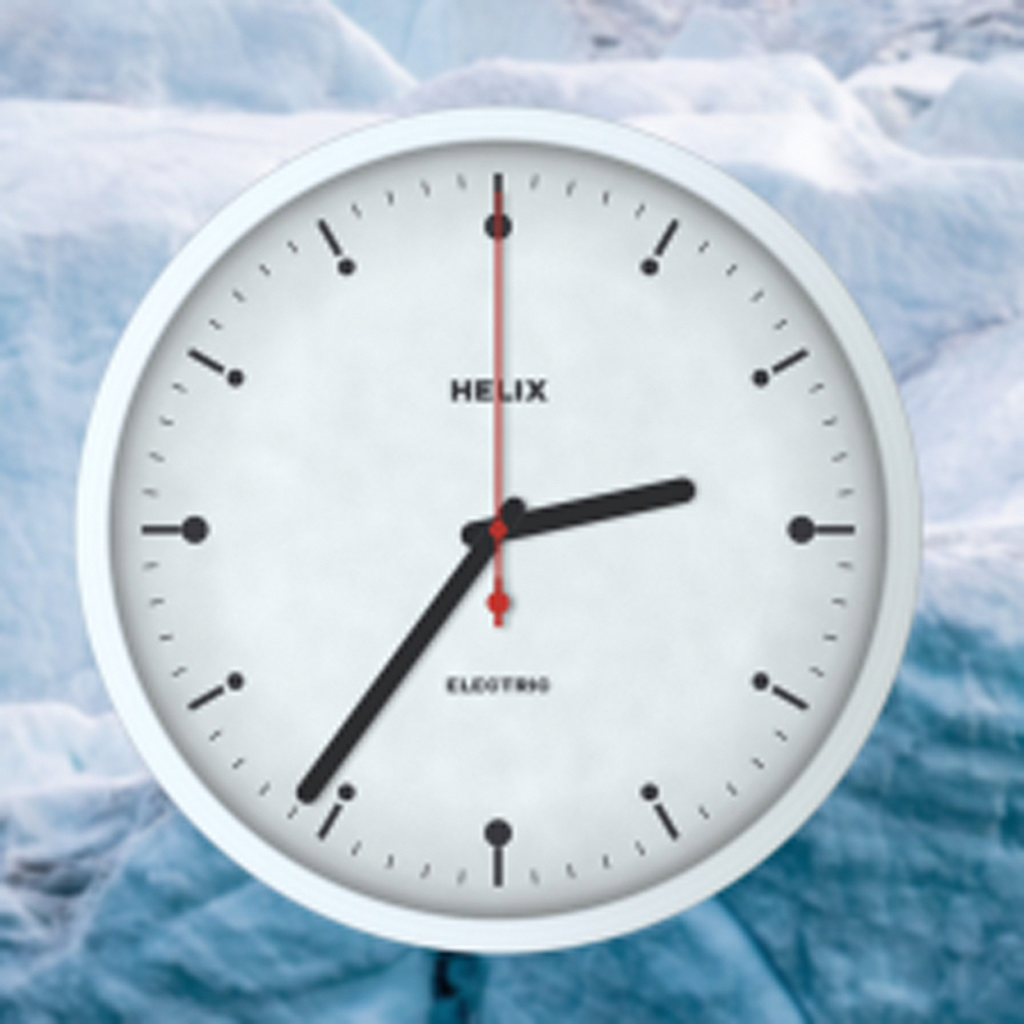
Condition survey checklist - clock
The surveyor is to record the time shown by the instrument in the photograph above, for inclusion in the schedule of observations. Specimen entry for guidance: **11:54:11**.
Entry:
**2:36:00**
